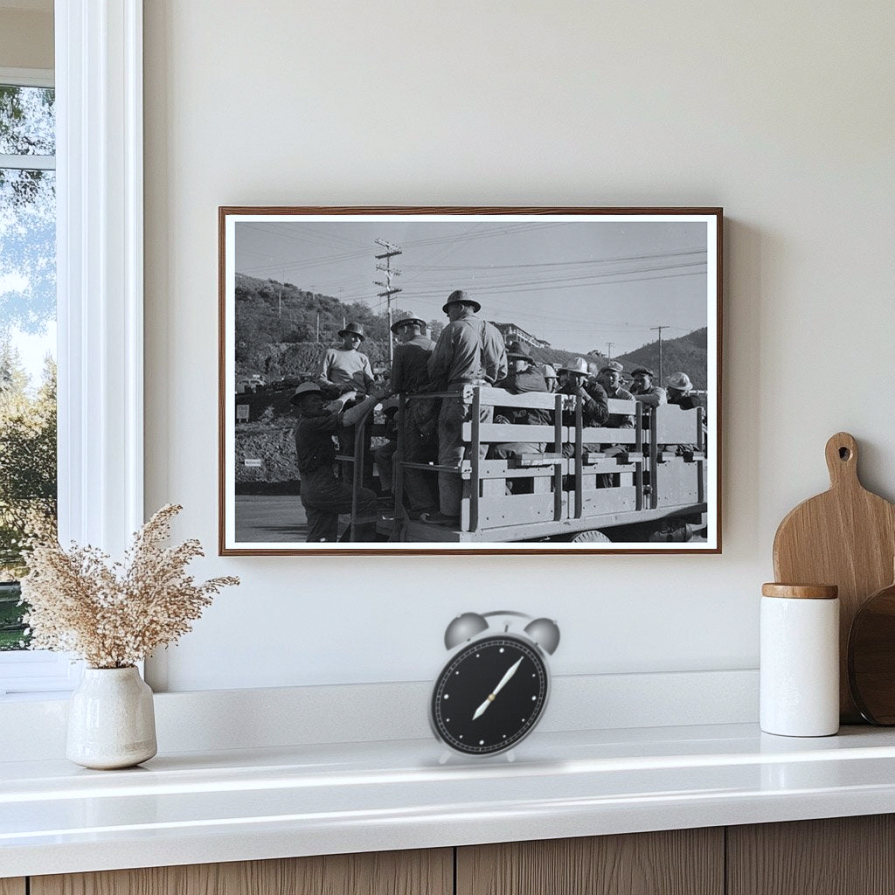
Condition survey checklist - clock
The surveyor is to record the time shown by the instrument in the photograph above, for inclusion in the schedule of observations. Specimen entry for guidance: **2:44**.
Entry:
**7:05**
